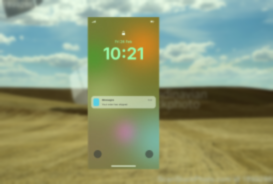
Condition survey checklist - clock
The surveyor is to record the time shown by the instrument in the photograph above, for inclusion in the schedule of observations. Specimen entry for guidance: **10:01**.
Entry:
**10:21**
